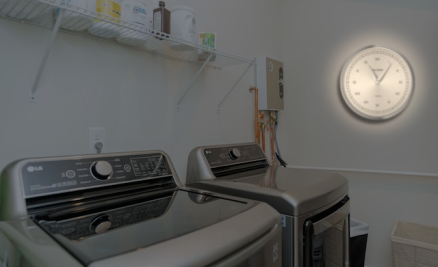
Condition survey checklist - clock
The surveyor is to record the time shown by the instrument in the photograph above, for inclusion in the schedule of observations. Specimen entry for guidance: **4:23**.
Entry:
**11:06**
